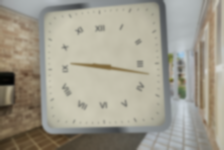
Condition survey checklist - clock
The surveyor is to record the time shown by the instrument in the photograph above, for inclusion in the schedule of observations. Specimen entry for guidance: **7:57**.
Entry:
**9:17**
